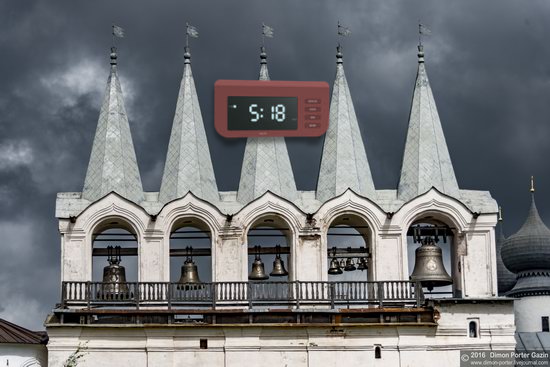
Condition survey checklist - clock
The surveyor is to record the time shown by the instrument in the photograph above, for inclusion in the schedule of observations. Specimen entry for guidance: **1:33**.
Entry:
**5:18**
